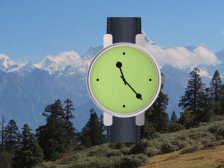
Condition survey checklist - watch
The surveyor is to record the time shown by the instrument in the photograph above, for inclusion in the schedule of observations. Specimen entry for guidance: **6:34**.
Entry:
**11:23**
